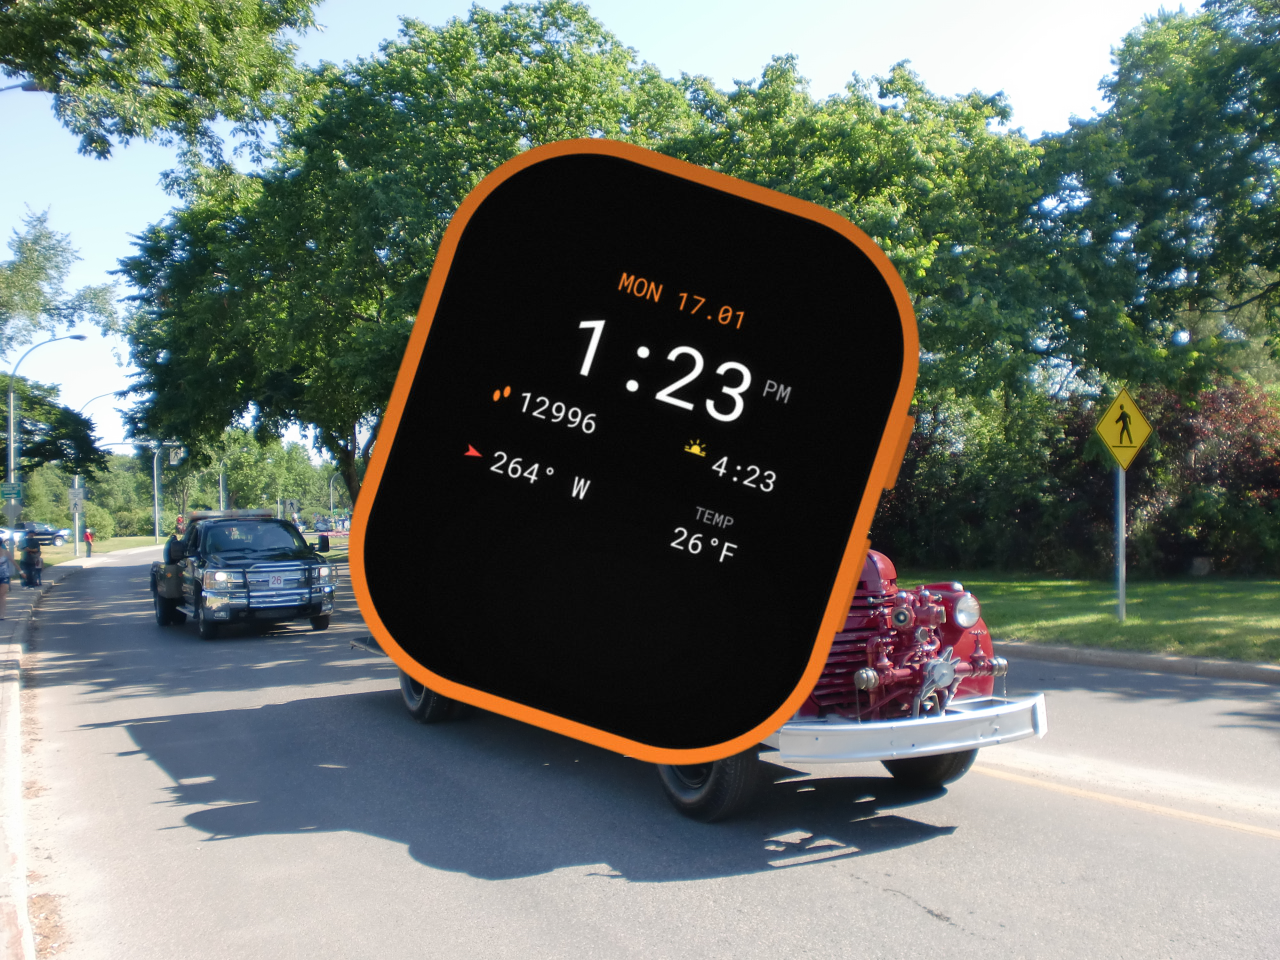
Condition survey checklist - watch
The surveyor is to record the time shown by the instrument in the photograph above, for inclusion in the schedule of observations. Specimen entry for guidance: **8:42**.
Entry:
**1:23**
